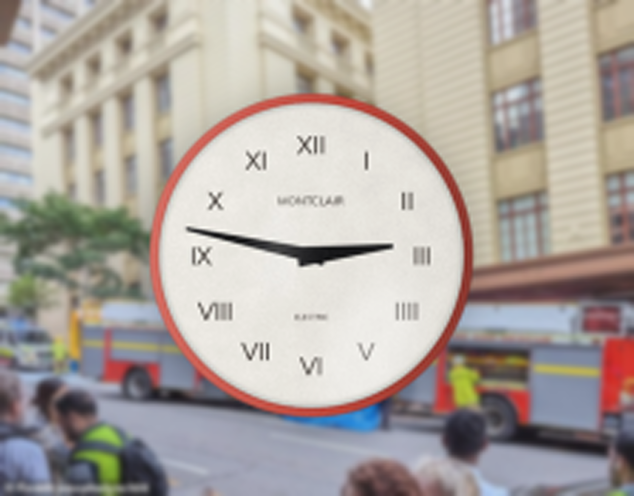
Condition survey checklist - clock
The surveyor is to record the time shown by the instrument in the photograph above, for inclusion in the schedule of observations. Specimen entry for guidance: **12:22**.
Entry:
**2:47**
